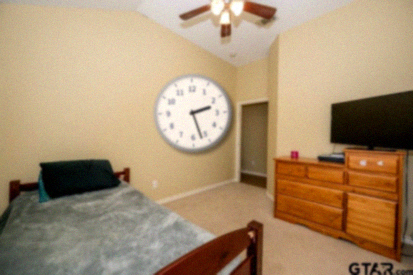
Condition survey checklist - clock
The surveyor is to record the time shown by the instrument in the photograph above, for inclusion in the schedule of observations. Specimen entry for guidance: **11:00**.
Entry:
**2:27**
